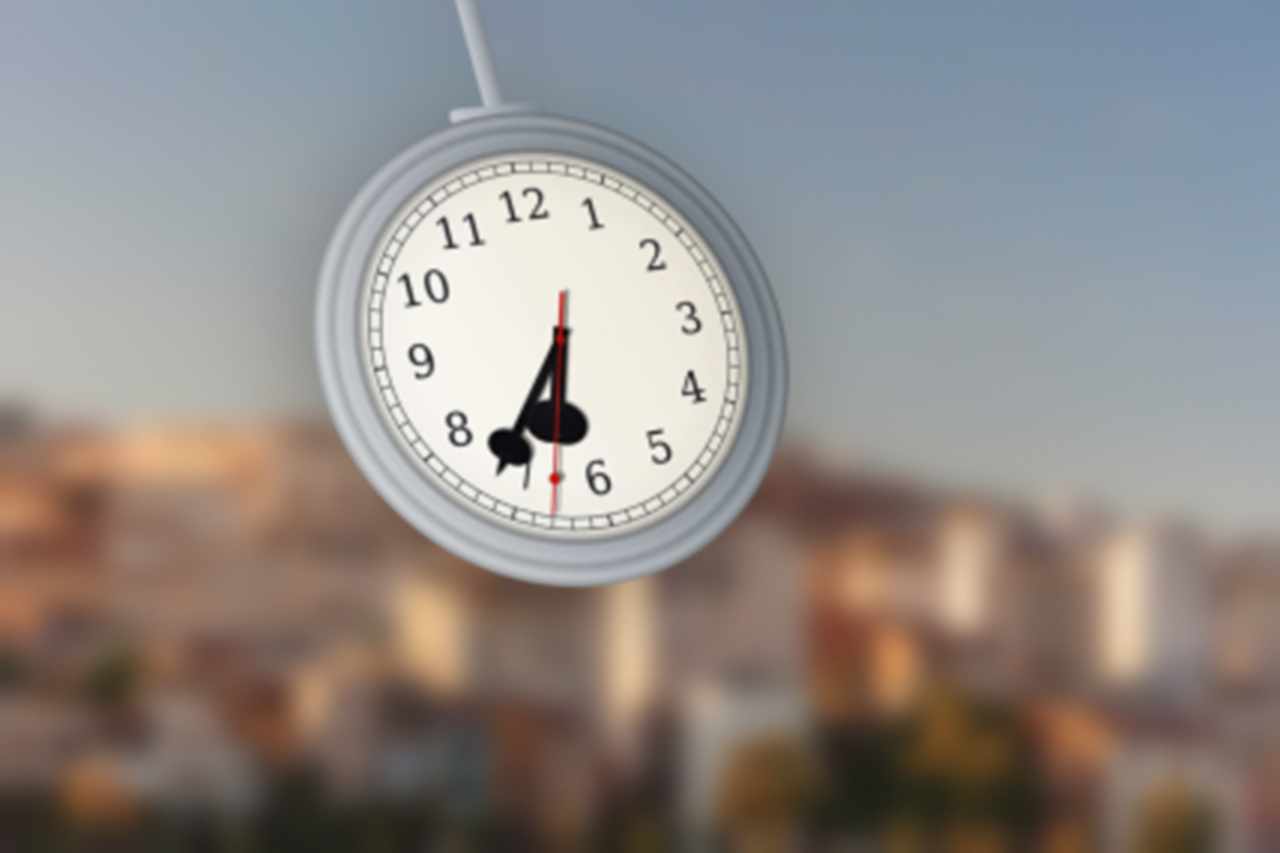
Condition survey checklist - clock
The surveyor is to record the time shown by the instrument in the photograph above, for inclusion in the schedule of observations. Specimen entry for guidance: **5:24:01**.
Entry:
**6:36:33**
